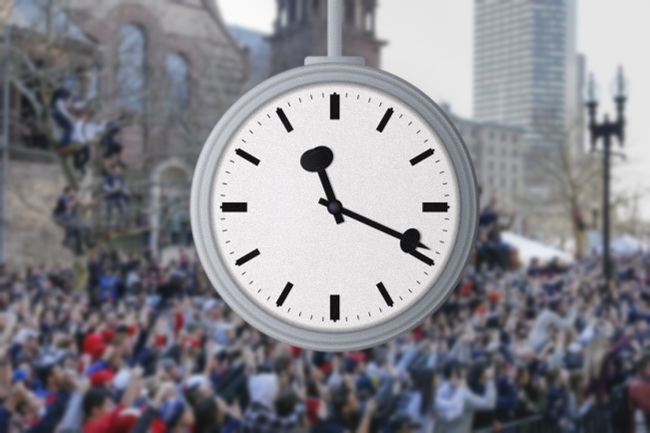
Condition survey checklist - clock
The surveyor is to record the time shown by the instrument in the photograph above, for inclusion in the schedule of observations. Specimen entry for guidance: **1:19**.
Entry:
**11:19**
